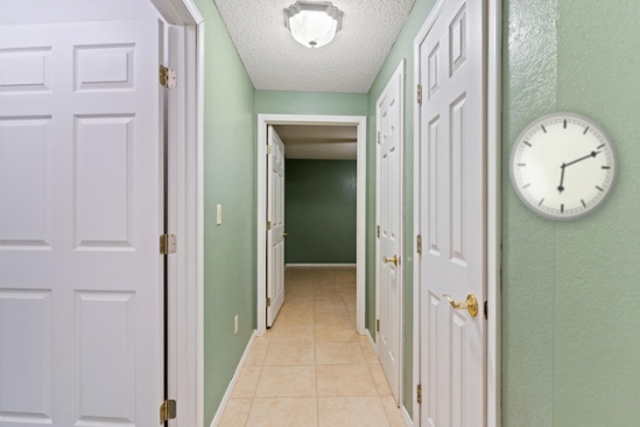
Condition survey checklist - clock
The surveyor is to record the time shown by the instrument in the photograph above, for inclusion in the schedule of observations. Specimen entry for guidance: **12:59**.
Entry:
**6:11**
